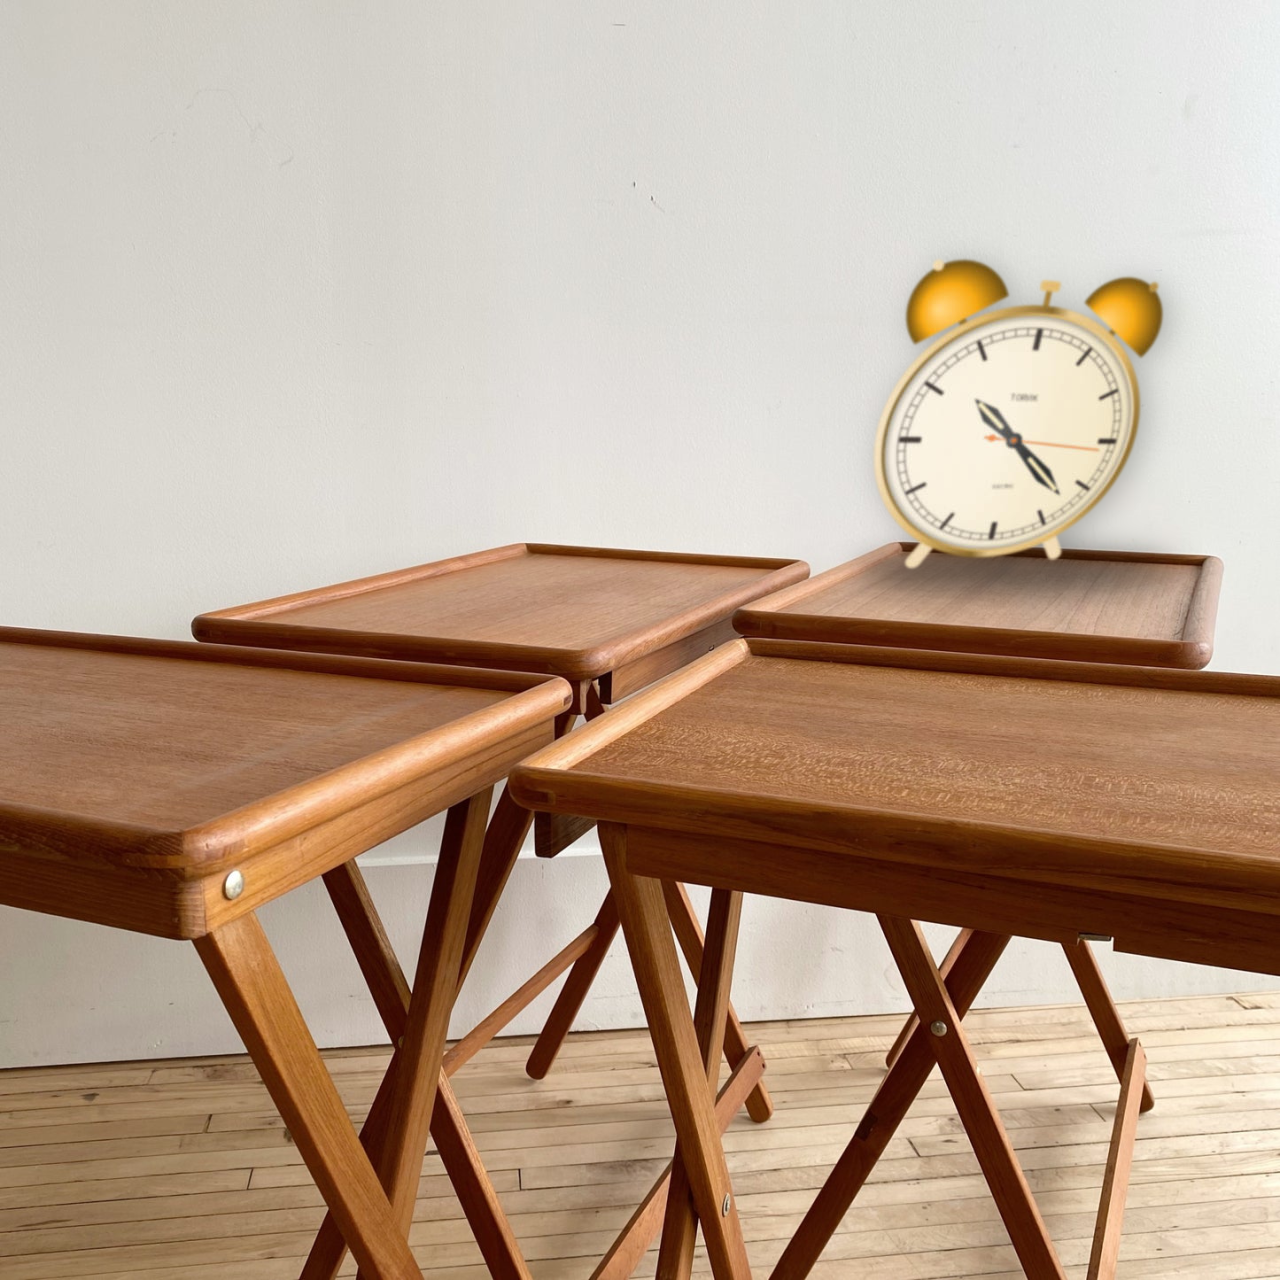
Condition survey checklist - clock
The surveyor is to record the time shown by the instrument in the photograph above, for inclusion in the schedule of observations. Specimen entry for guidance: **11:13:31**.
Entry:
**10:22:16**
